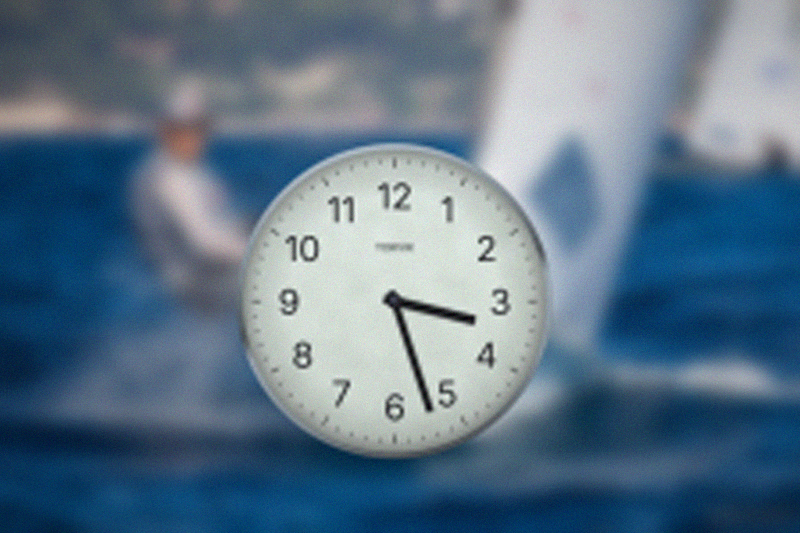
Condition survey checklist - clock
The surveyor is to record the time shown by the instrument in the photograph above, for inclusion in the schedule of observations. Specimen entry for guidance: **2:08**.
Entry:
**3:27**
